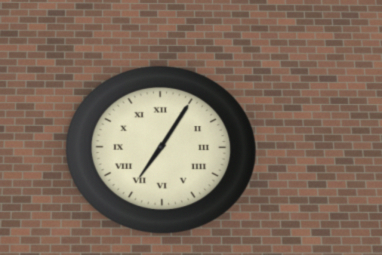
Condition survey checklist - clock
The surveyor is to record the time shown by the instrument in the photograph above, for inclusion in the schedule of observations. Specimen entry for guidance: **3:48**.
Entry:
**7:05**
